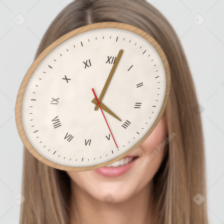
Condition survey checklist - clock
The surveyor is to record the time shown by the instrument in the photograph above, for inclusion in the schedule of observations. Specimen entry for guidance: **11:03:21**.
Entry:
**4:01:24**
